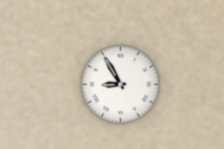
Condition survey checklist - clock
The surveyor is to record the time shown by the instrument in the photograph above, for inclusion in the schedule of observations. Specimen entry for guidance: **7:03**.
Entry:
**8:55**
